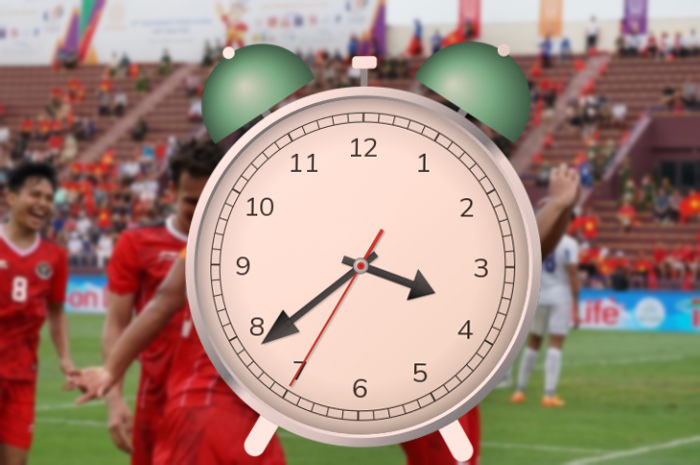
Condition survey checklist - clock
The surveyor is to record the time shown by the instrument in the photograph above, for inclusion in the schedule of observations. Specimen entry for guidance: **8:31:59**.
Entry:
**3:38:35**
